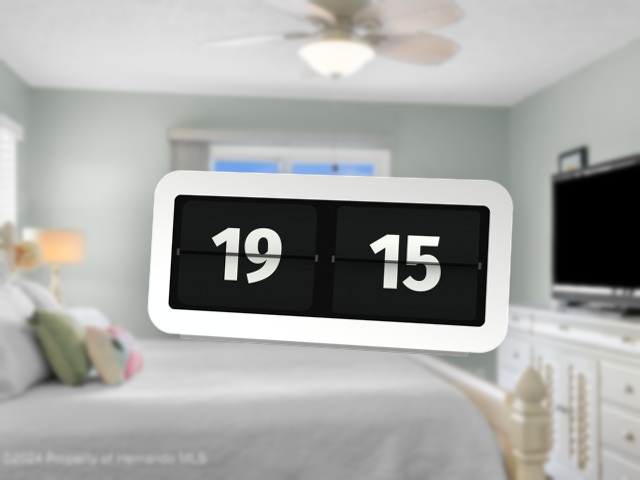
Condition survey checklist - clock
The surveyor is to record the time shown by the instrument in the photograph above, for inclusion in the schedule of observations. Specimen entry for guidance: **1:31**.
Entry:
**19:15**
